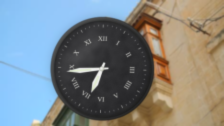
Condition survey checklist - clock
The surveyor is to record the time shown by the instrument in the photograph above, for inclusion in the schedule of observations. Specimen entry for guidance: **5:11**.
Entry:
**6:44**
